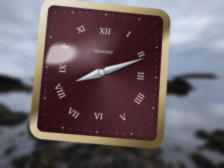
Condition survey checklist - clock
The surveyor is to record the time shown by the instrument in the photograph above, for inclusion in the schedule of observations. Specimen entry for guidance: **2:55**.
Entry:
**8:11**
